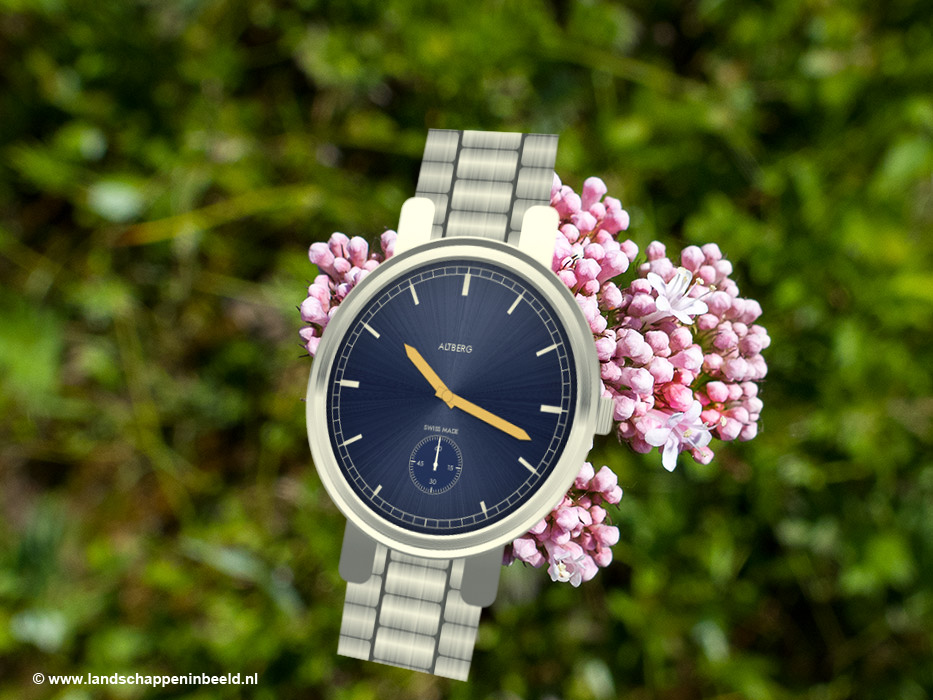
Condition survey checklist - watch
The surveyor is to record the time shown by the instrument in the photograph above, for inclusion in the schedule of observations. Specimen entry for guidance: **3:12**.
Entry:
**10:18**
